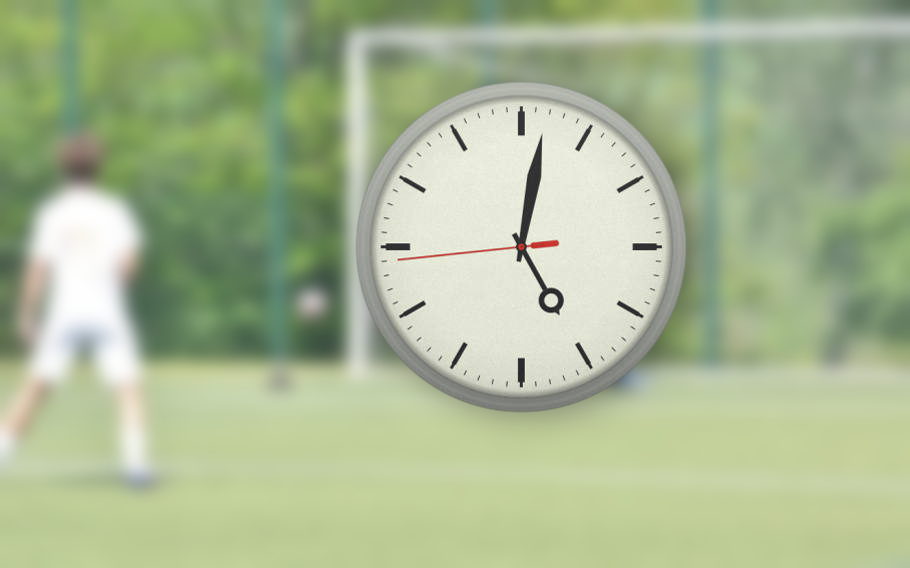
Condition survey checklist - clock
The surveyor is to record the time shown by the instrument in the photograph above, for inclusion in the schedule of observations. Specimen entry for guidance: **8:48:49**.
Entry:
**5:01:44**
